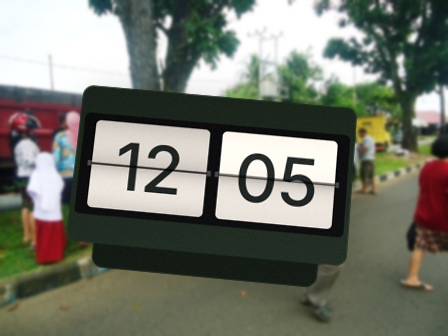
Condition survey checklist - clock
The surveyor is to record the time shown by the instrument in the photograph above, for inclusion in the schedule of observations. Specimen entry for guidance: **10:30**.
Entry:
**12:05**
